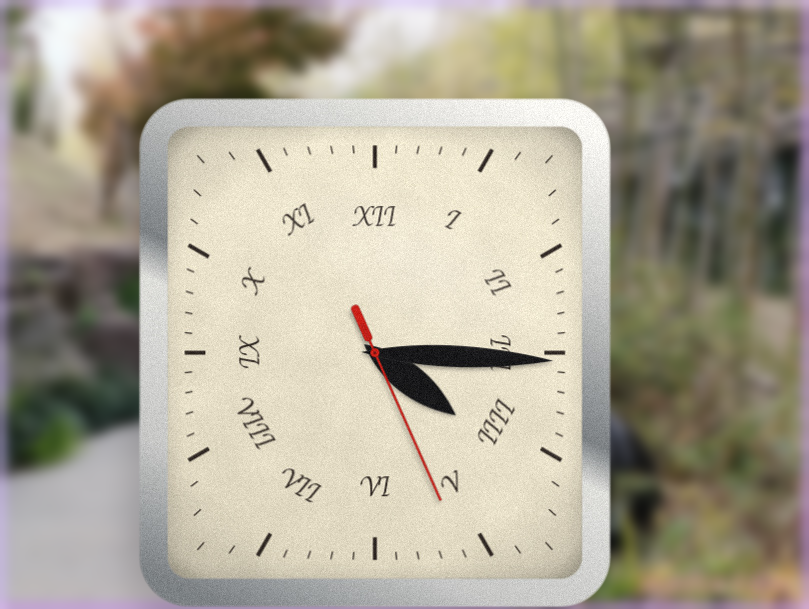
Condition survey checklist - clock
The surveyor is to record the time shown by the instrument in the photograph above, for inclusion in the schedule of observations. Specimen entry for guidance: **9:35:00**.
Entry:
**4:15:26**
